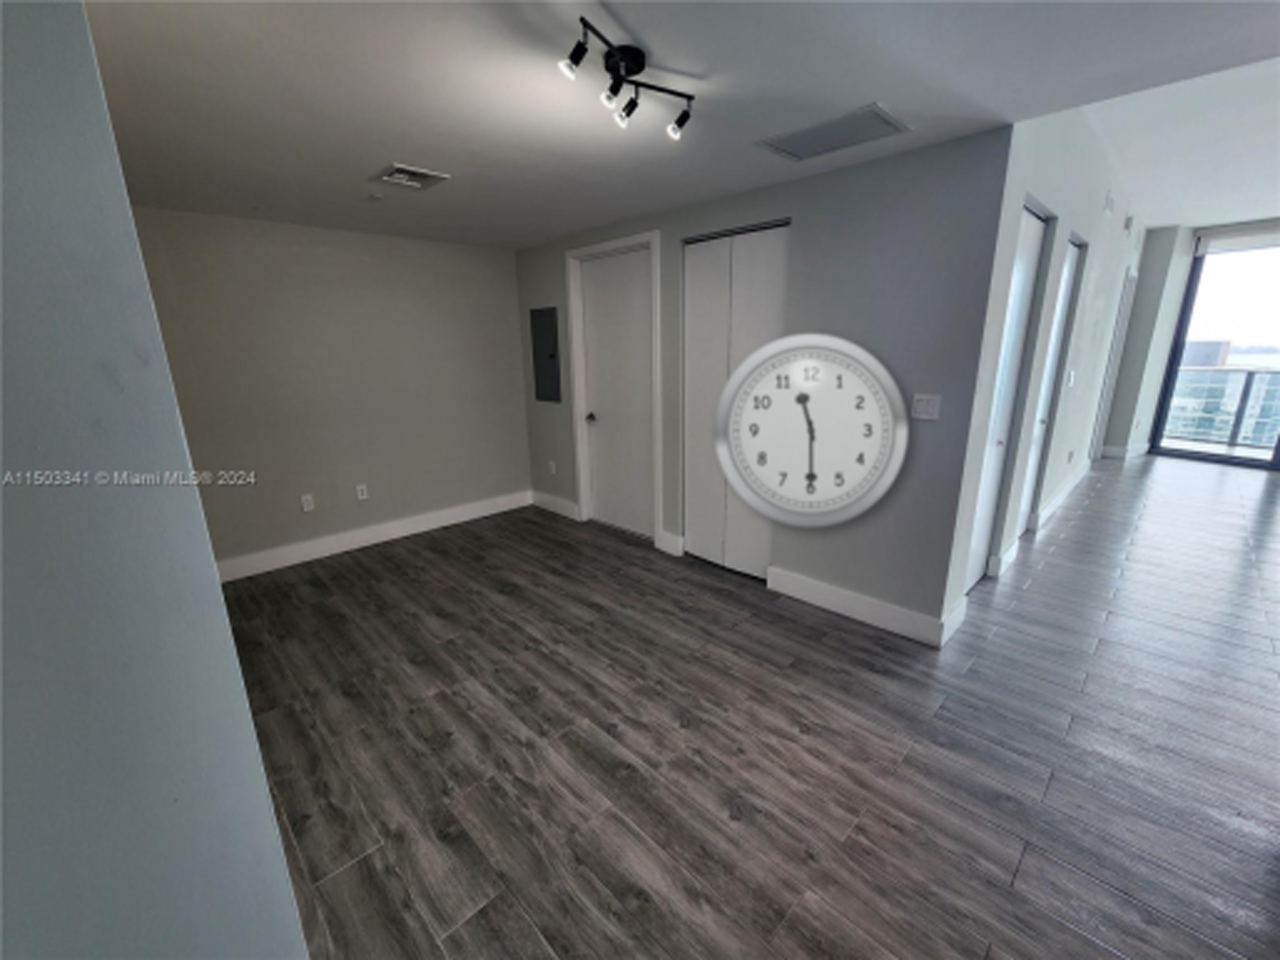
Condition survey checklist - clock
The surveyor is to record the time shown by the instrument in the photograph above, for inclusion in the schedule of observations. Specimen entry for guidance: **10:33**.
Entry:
**11:30**
